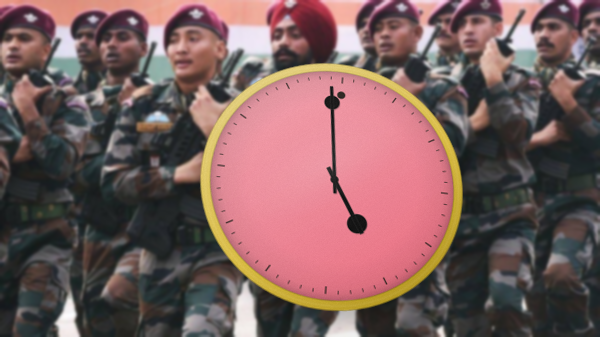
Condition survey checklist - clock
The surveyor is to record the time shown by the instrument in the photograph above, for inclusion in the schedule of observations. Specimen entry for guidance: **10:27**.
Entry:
**4:59**
